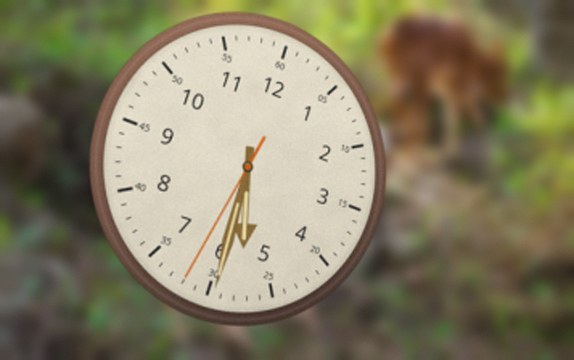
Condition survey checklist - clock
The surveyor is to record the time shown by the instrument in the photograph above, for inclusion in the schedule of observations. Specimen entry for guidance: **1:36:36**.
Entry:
**5:29:32**
